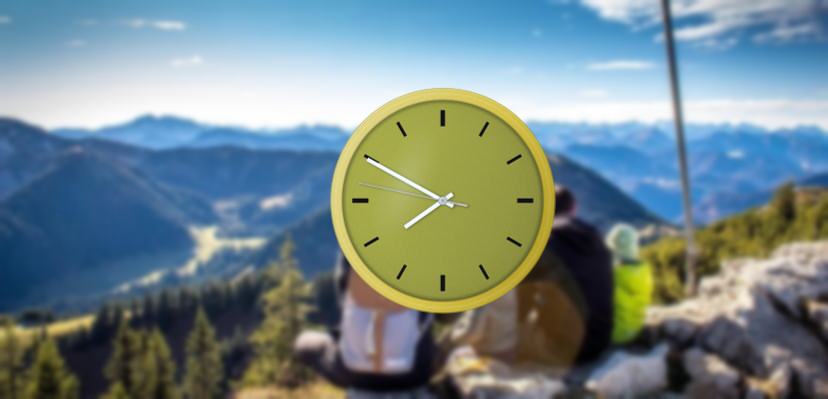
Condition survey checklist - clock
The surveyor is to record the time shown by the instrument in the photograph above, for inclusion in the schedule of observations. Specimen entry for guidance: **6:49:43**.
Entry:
**7:49:47**
